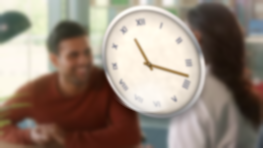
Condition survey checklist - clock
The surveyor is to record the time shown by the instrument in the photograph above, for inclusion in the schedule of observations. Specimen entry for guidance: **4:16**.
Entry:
**11:18**
